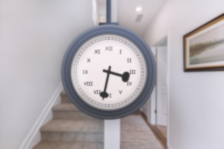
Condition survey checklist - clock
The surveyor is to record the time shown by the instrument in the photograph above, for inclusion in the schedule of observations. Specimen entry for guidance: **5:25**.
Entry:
**3:32**
